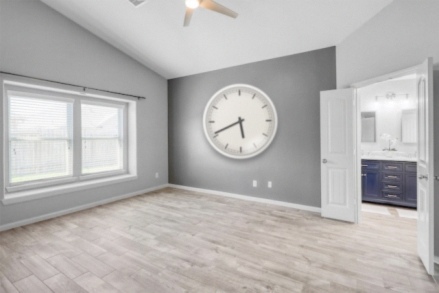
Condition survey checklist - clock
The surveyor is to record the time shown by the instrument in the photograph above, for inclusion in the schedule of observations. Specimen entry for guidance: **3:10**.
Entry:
**5:41**
